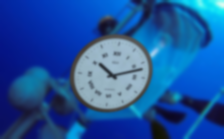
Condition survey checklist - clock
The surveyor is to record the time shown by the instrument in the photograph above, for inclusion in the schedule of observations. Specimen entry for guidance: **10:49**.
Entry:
**10:12**
